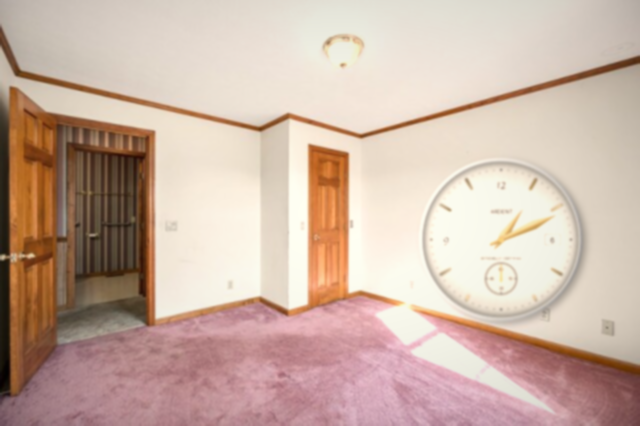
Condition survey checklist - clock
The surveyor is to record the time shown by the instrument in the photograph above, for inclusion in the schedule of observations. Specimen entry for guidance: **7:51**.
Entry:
**1:11**
